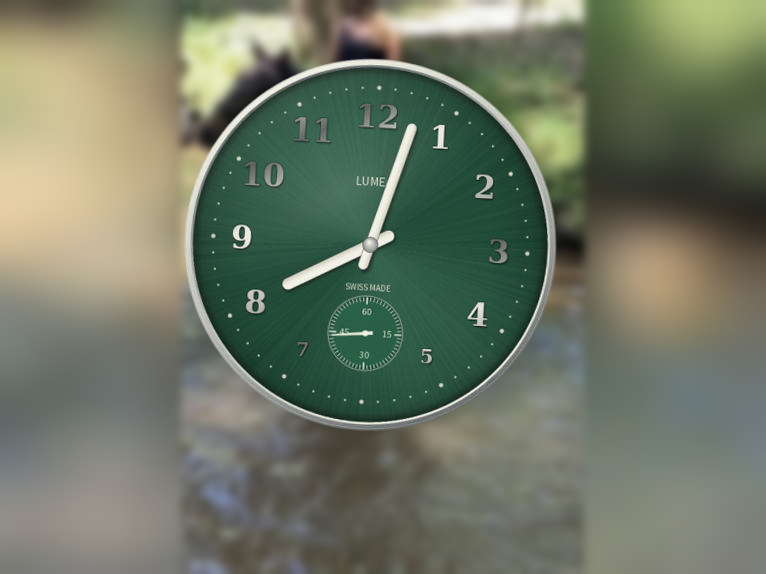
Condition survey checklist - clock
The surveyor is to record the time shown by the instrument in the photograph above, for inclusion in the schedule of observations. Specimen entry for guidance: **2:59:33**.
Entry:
**8:02:44**
